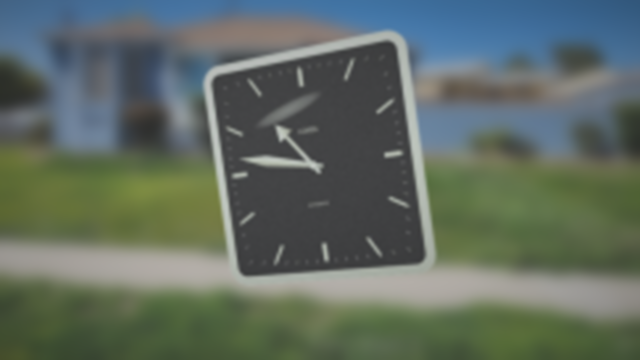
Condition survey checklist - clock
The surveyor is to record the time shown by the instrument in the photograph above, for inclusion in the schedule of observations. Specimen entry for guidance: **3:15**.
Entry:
**10:47**
